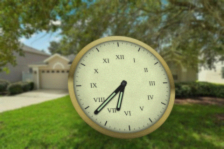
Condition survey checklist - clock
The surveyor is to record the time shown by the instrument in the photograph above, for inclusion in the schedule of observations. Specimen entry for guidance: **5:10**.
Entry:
**6:38**
